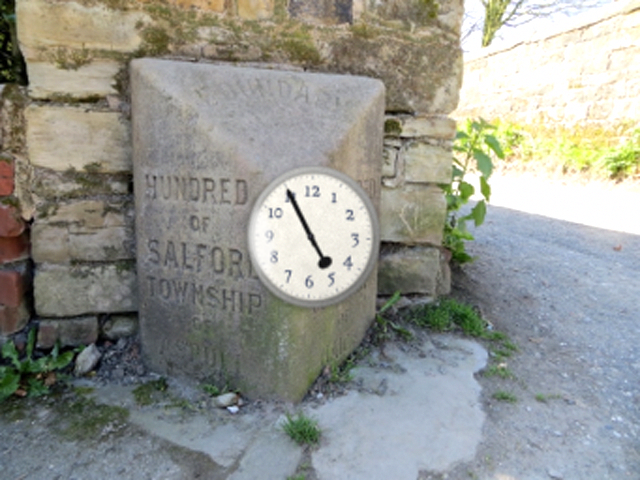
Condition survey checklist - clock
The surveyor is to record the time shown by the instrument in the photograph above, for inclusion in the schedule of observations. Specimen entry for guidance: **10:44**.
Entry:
**4:55**
